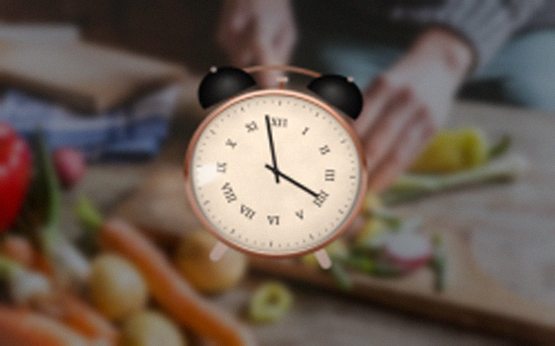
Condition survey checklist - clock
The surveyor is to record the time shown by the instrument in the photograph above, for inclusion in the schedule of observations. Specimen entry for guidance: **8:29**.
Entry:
**3:58**
